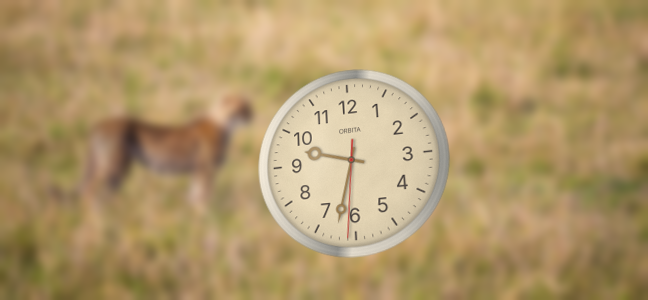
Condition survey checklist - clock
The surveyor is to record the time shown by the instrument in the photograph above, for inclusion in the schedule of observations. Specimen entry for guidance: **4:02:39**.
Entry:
**9:32:31**
